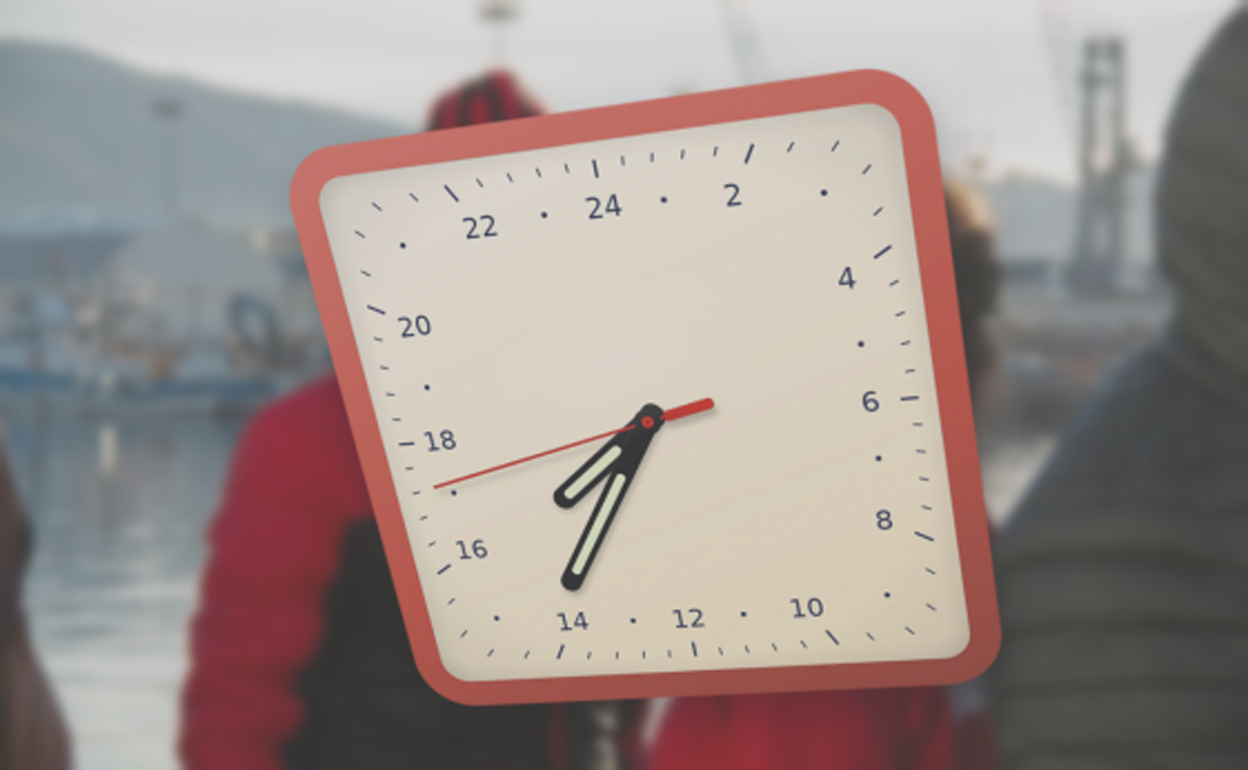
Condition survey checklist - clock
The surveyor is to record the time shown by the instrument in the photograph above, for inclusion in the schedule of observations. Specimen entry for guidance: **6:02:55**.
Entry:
**15:35:43**
